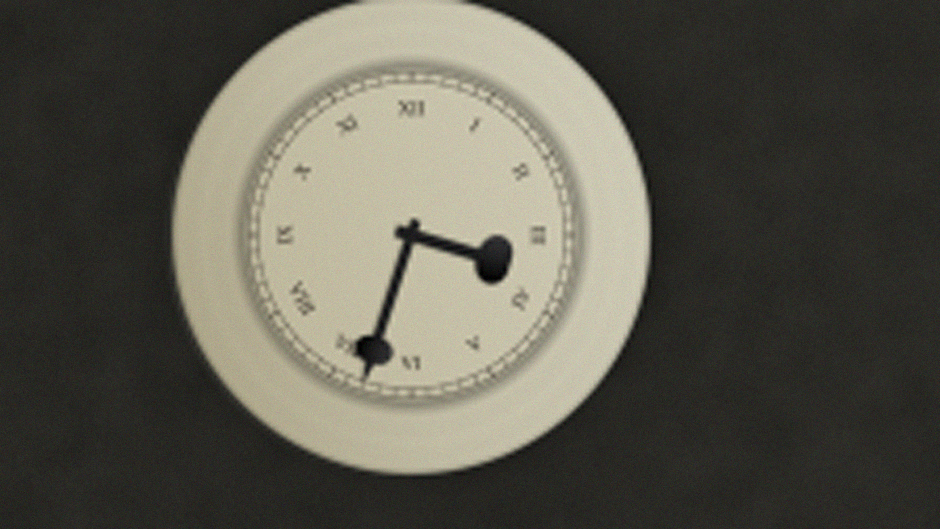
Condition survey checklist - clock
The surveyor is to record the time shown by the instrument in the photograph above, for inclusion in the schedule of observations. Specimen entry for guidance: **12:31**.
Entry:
**3:33**
